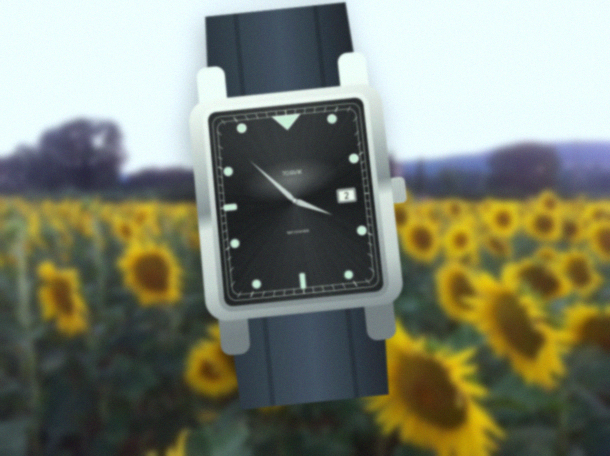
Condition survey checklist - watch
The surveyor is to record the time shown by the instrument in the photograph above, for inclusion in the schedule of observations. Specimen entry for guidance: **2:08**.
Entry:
**3:53**
